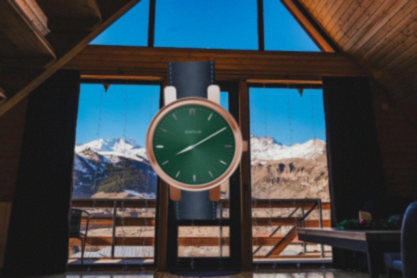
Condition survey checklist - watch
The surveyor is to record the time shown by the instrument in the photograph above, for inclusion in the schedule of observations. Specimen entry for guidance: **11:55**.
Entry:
**8:10**
